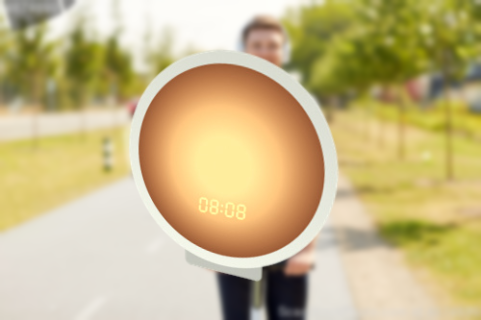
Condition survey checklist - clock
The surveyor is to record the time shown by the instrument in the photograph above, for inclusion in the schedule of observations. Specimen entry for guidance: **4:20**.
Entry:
**8:08**
